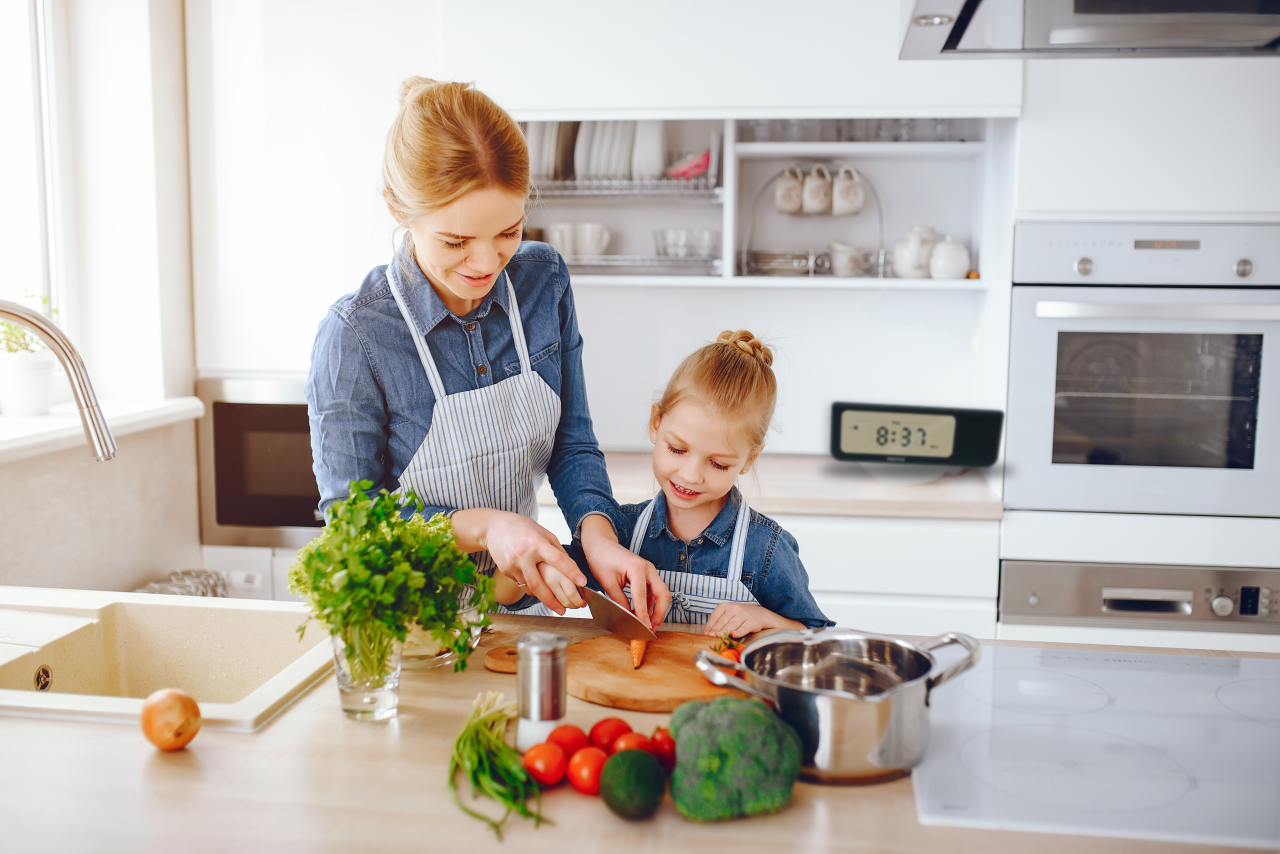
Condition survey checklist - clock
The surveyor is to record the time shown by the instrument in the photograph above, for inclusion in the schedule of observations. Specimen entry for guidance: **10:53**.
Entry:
**8:37**
